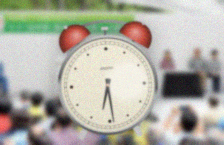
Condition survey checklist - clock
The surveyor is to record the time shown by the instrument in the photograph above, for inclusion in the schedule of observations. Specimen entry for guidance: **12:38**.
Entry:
**6:29**
